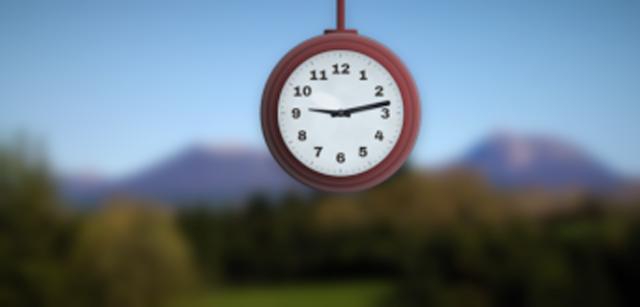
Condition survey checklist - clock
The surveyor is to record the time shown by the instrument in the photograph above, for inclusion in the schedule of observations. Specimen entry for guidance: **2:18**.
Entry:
**9:13**
